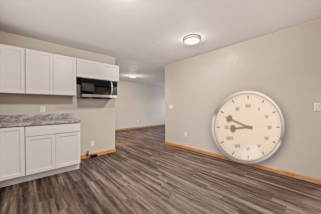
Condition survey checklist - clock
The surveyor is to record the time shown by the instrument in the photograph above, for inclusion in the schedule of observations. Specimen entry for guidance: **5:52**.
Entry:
**8:49**
